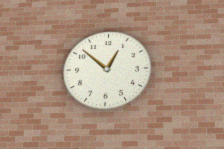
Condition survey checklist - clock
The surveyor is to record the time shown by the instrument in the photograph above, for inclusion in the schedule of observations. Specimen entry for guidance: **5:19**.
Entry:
**12:52**
